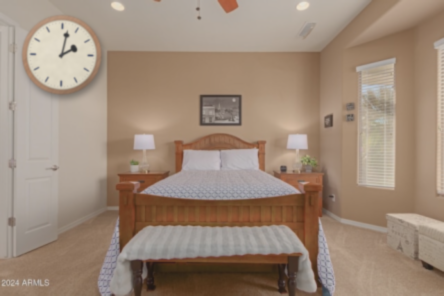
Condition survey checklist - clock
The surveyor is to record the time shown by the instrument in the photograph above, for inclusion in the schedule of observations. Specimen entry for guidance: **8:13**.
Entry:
**2:02**
